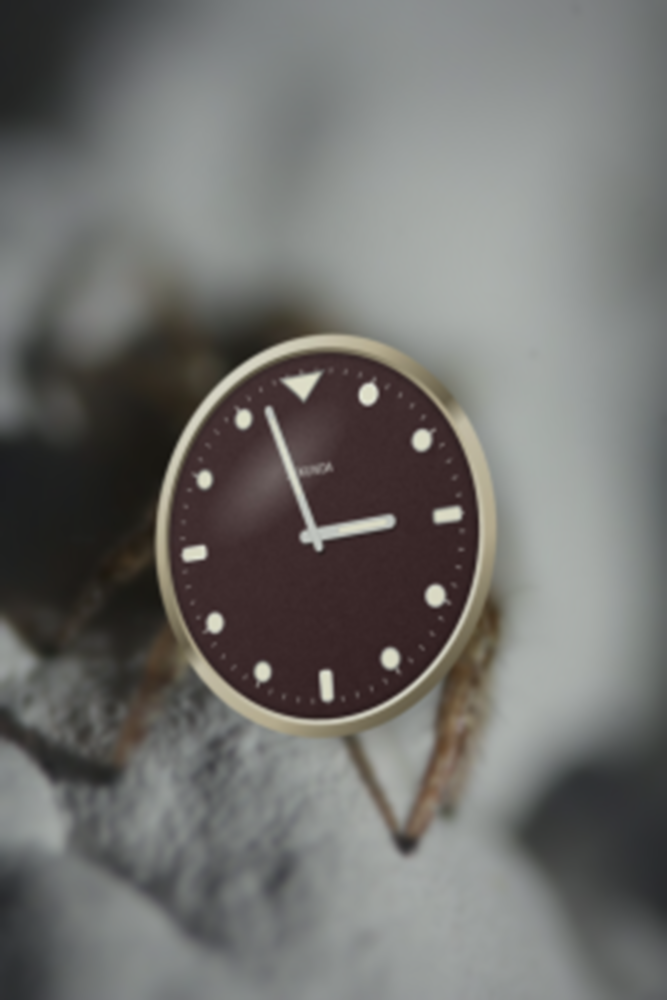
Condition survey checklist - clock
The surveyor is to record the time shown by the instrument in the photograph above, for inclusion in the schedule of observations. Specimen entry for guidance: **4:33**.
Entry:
**2:57**
